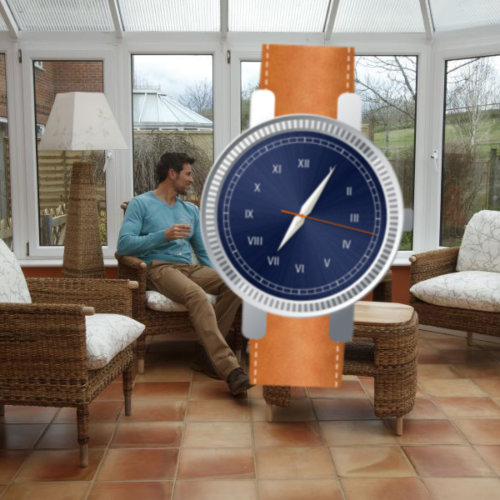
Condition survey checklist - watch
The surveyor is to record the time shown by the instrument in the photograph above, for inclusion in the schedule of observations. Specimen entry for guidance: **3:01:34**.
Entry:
**7:05:17**
